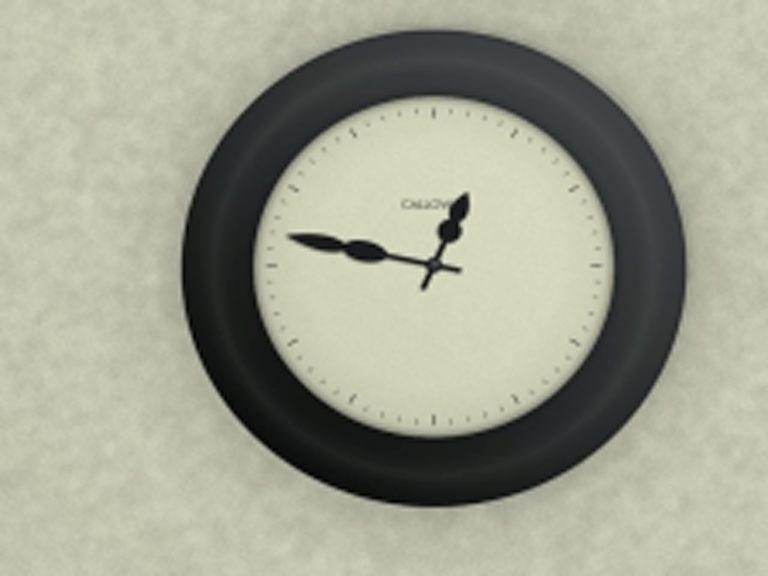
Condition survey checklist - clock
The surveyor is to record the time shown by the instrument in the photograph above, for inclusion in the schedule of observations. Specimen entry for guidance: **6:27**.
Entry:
**12:47**
